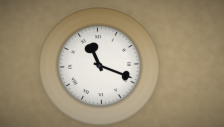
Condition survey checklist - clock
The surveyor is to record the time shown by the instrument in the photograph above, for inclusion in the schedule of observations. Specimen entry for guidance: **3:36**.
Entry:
**11:19**
